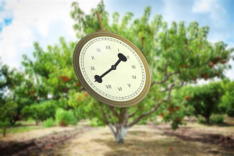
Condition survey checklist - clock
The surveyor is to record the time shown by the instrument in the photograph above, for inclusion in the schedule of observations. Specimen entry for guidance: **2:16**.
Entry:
**1:40**
